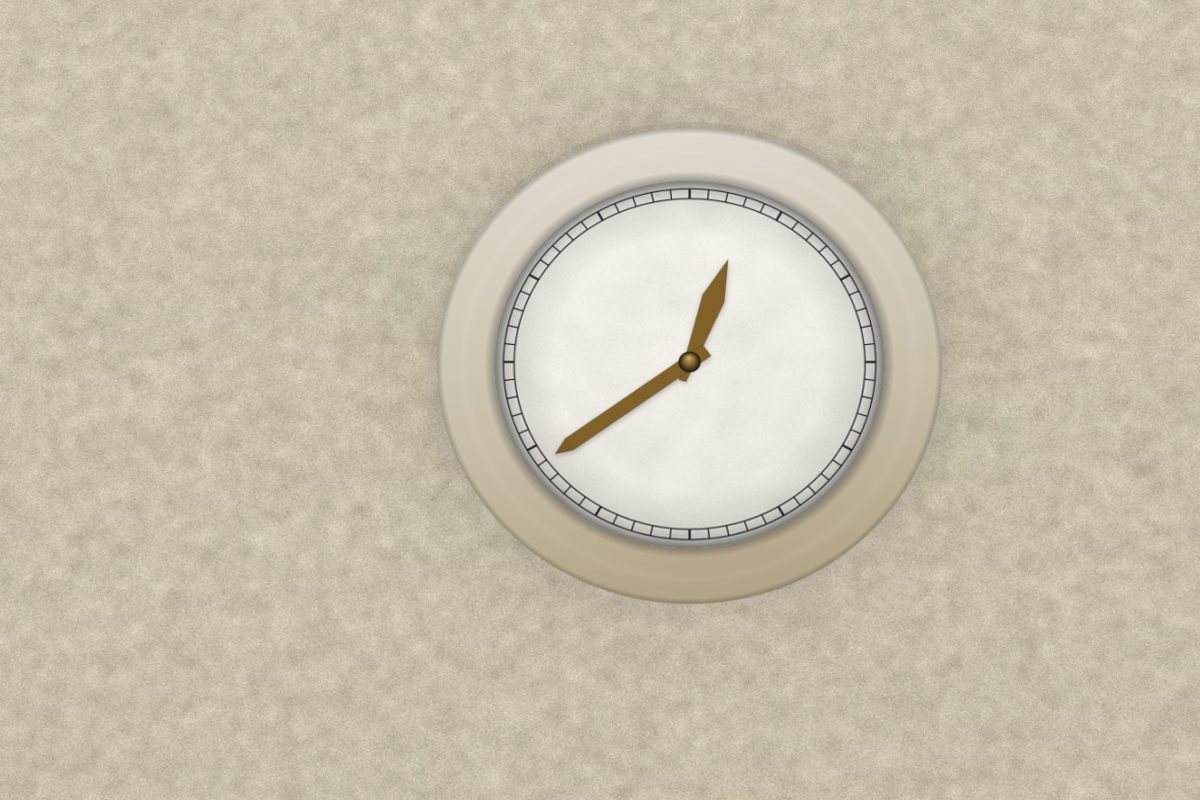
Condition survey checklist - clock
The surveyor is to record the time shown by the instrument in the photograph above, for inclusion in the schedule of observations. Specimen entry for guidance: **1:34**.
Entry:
**12:39**
